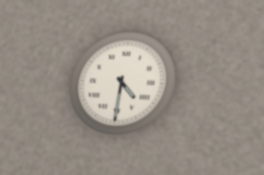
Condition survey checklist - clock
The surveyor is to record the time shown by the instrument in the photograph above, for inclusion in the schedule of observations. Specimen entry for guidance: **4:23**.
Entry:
**4:30**
